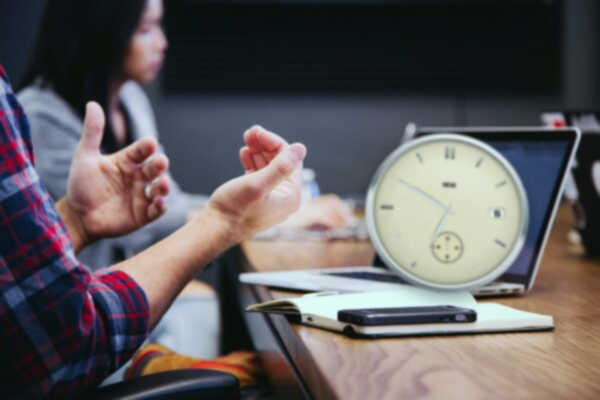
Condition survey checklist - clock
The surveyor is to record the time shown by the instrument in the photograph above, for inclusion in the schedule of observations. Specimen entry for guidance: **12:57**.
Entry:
**6:50**
